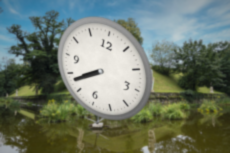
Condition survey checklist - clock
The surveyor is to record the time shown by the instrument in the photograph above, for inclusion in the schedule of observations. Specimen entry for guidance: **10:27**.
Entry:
**7:38**
